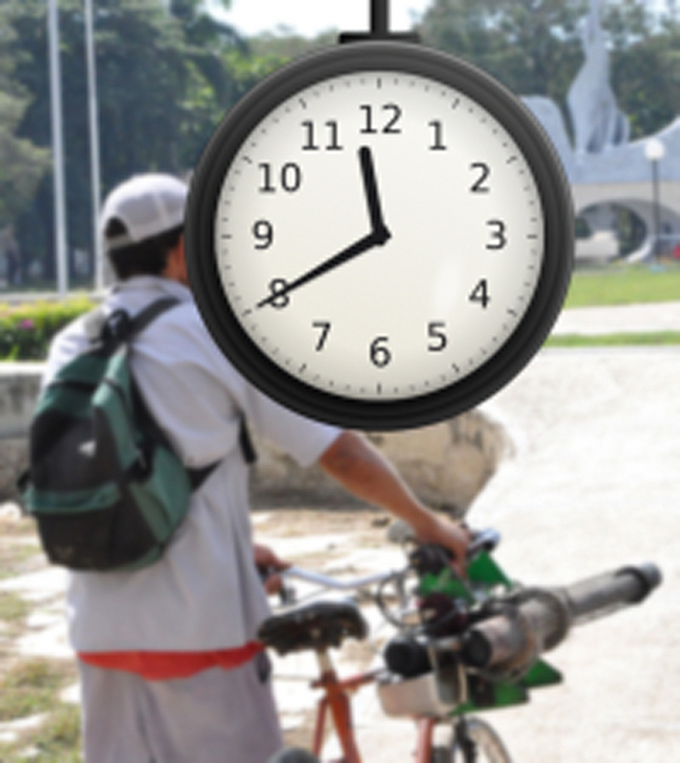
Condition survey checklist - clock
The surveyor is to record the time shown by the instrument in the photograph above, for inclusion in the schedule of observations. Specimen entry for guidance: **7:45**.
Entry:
**11:40**
